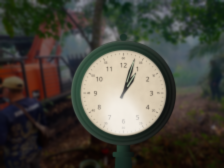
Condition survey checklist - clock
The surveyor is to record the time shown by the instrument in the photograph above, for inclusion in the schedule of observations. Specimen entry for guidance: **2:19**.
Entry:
**1:03**
